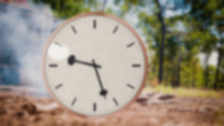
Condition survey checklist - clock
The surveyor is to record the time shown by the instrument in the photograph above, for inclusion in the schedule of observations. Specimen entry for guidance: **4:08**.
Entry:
**9:27**
